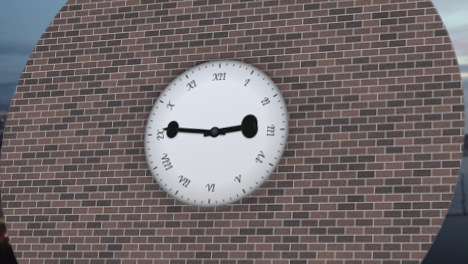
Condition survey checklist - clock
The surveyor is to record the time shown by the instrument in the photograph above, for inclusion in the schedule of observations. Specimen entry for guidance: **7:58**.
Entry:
**2:46**
